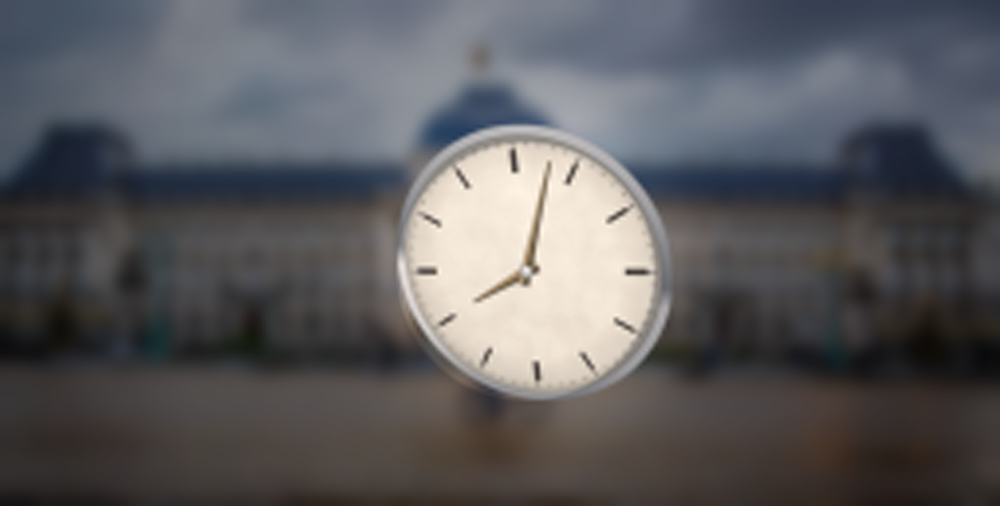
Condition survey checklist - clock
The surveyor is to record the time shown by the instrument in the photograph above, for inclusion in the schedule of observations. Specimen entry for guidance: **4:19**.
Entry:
**8:03**
